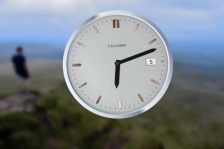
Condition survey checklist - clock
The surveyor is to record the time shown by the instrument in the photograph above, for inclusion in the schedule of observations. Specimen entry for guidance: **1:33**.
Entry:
**6:12**
